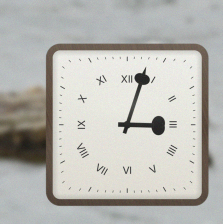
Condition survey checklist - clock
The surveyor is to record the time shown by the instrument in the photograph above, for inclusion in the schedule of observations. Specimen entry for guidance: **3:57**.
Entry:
**3:03**
